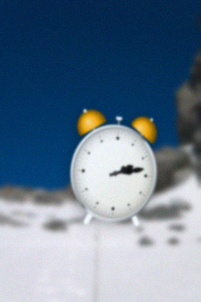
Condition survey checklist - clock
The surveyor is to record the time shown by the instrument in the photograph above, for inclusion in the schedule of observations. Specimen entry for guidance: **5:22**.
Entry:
**2:13**
